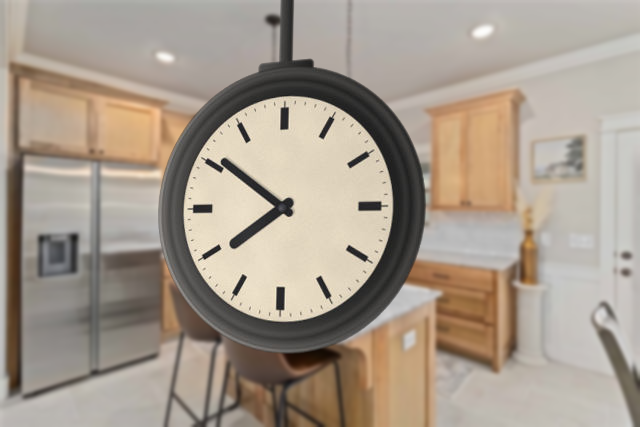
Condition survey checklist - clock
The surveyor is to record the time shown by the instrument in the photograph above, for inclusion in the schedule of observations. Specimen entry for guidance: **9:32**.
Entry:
**7:51**
